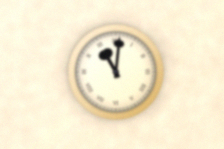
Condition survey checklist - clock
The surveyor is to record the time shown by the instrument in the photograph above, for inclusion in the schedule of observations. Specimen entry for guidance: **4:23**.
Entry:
**11:01**
